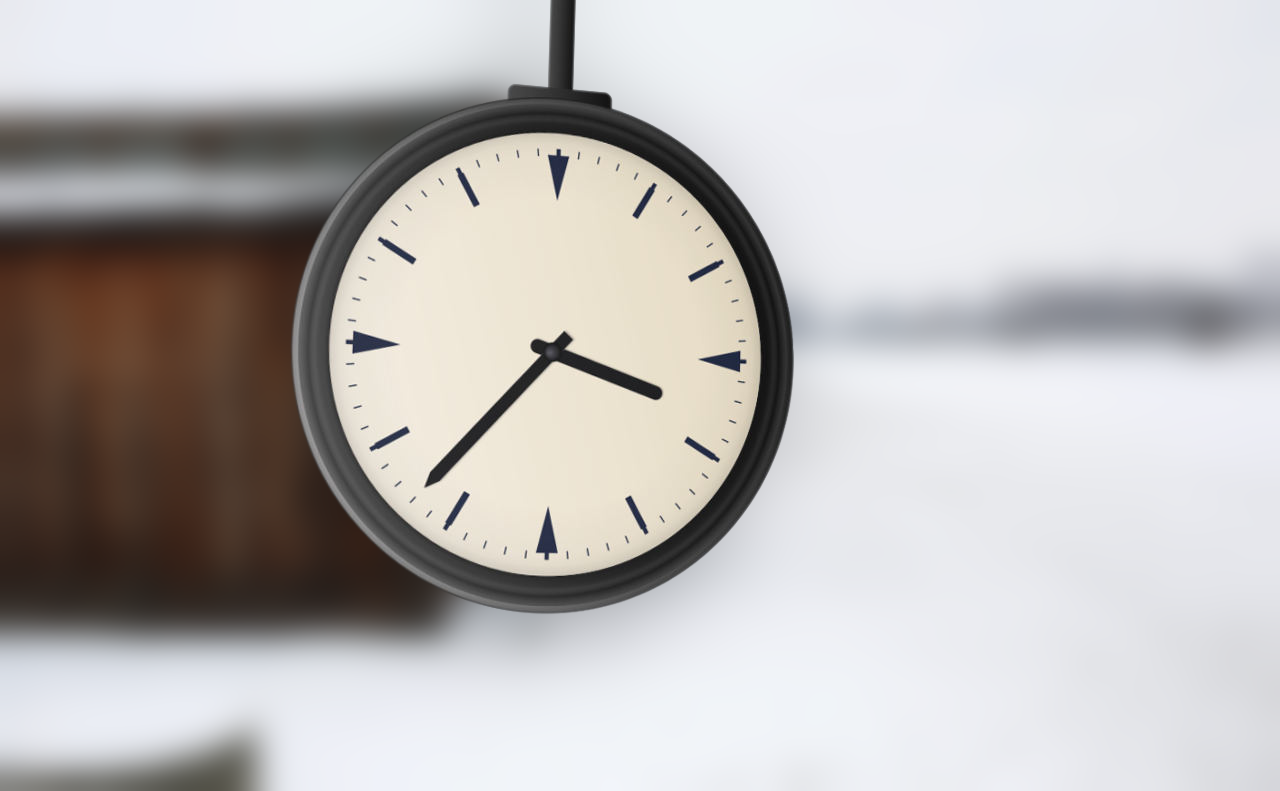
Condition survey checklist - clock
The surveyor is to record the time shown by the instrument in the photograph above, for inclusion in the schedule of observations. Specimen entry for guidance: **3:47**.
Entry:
**3:37**
